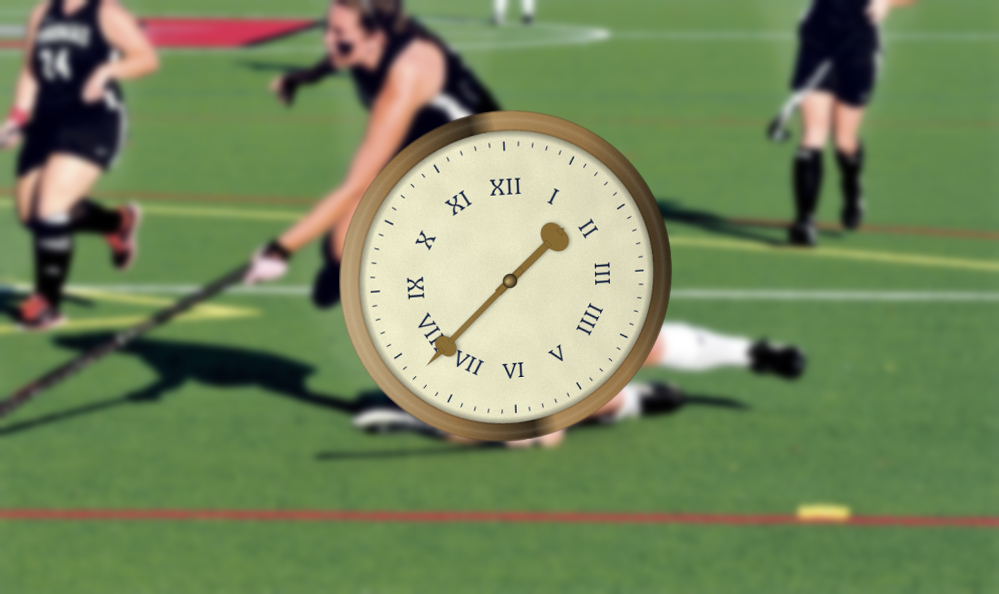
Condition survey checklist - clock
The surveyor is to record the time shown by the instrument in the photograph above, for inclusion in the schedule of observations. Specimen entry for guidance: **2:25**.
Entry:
**1:38**
